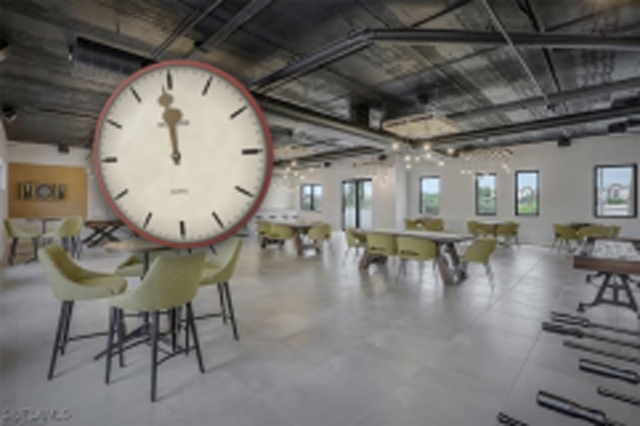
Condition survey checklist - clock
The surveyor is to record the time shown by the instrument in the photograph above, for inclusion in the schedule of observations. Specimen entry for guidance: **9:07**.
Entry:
**11:59**
